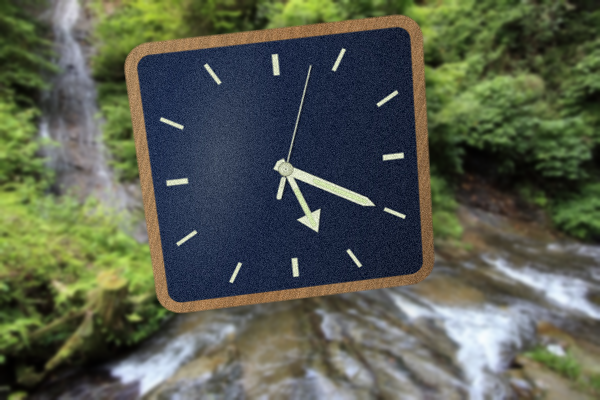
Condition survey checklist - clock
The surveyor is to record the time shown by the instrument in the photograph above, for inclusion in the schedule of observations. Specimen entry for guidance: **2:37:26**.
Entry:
**5:20:03**
